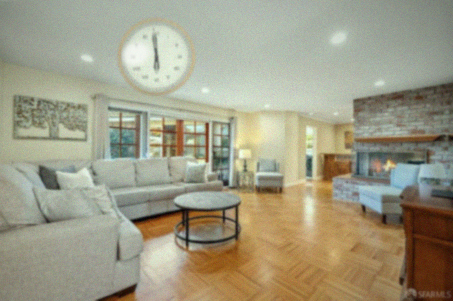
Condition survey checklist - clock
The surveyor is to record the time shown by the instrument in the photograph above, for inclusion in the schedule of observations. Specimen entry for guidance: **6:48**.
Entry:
**5:59**
